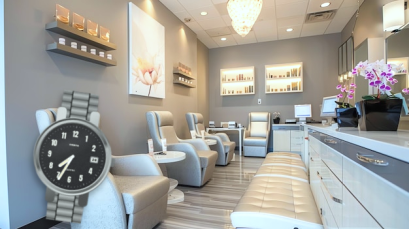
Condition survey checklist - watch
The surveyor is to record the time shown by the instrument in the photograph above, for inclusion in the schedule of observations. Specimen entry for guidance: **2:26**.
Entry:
**7:34**
